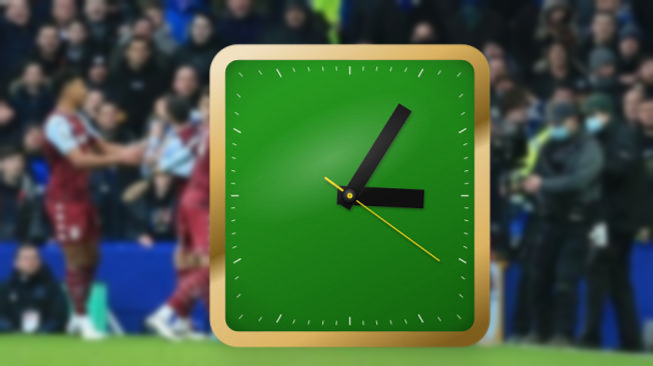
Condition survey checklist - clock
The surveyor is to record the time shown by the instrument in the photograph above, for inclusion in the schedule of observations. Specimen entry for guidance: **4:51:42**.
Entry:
**3:05:21**
